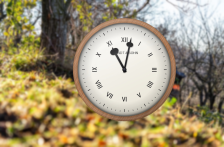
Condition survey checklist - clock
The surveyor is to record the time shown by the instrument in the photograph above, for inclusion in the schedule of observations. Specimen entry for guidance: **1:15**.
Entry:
**11:02**
